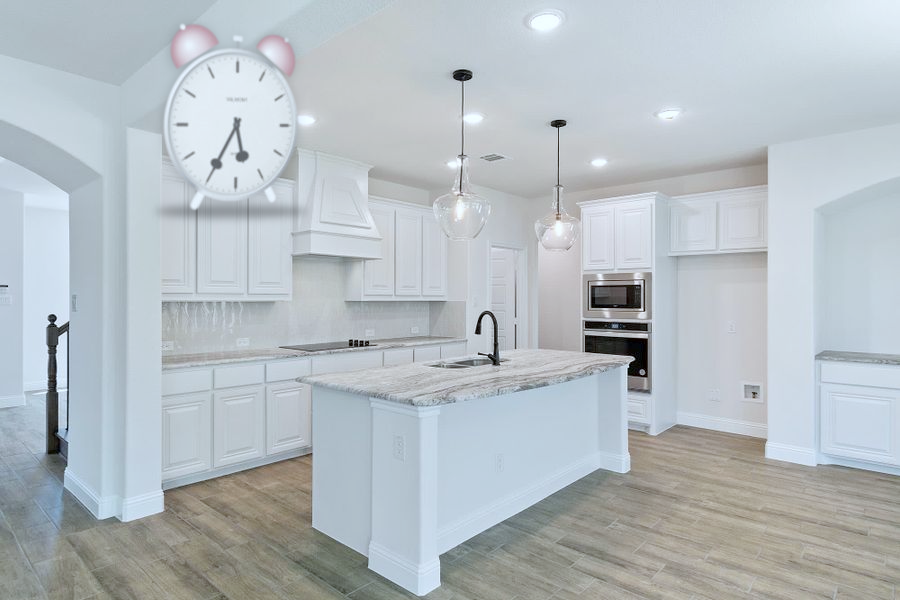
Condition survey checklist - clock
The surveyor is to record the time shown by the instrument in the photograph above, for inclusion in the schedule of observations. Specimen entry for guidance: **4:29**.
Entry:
**5:35**
